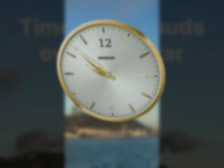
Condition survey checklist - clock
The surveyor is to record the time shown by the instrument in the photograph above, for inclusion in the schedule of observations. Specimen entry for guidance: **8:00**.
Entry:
**9:52**
